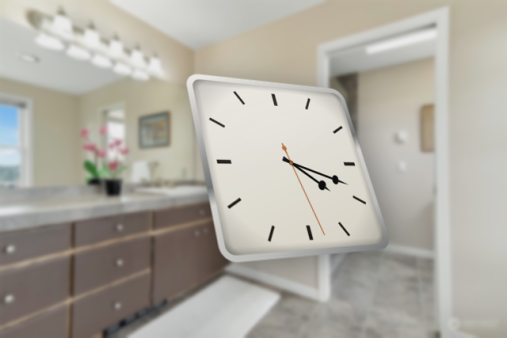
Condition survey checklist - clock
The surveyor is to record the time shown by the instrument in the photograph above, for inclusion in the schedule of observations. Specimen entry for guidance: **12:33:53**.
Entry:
**4:18:28**
